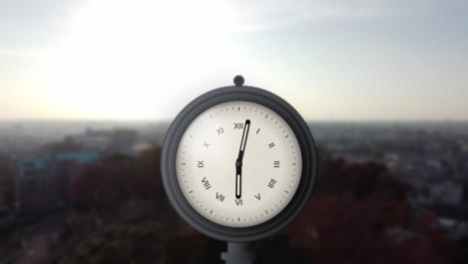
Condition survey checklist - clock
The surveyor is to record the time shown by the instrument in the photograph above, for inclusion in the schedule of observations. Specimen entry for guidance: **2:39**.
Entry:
**6:02**
